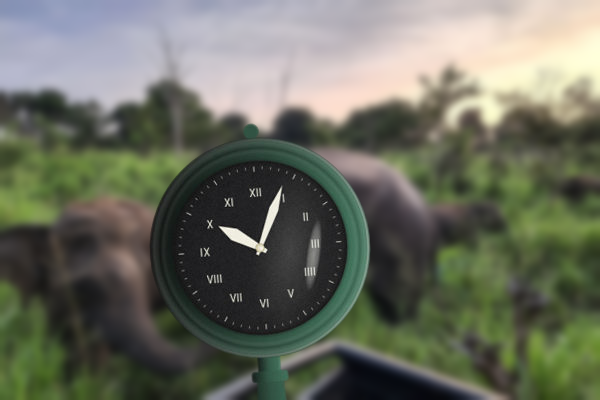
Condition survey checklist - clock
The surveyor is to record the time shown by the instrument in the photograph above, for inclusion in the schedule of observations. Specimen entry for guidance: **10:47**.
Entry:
**10:04**
